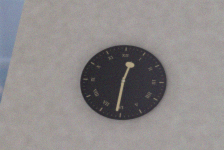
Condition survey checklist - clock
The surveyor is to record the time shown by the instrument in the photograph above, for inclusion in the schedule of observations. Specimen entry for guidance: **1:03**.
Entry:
**12:31**
